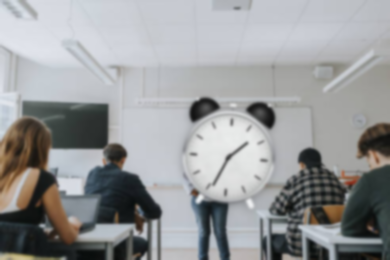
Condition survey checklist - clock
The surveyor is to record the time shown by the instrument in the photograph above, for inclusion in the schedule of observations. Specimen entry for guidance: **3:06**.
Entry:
**1:34**
